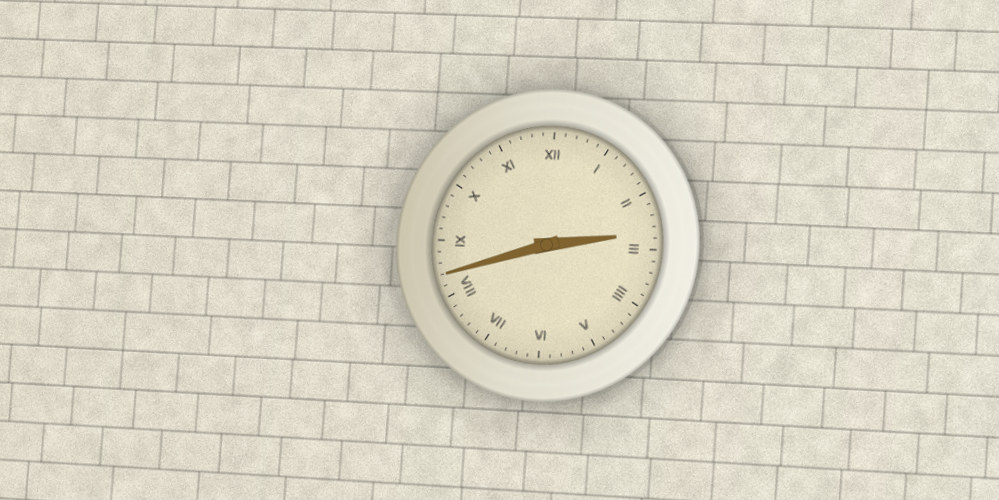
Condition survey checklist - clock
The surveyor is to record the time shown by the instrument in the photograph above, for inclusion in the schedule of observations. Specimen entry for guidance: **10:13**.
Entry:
**2:42**
